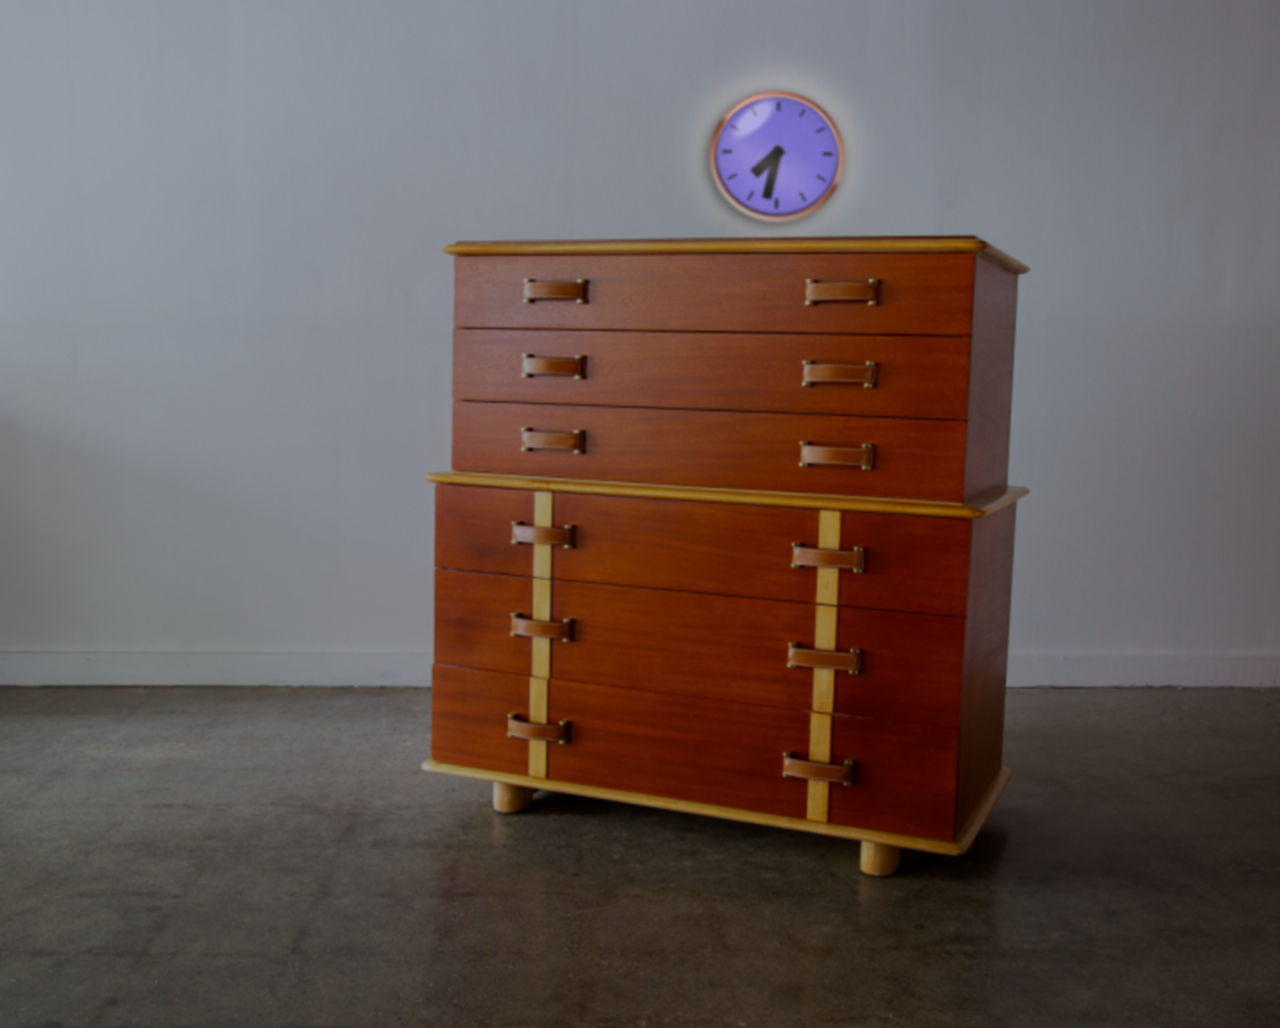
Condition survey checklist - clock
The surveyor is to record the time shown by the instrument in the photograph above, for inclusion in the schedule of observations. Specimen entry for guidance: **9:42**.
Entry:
**7:32**
